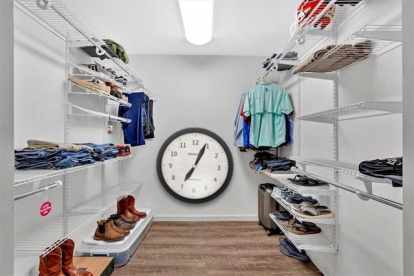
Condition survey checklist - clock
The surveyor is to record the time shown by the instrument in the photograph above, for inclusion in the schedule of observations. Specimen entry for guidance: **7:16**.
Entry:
**7:04**
